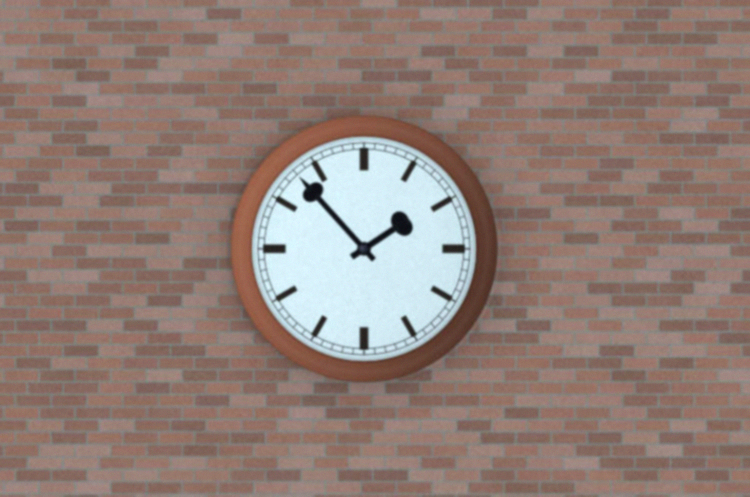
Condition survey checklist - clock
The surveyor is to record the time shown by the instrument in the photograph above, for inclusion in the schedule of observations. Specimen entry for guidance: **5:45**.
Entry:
**1:53**
